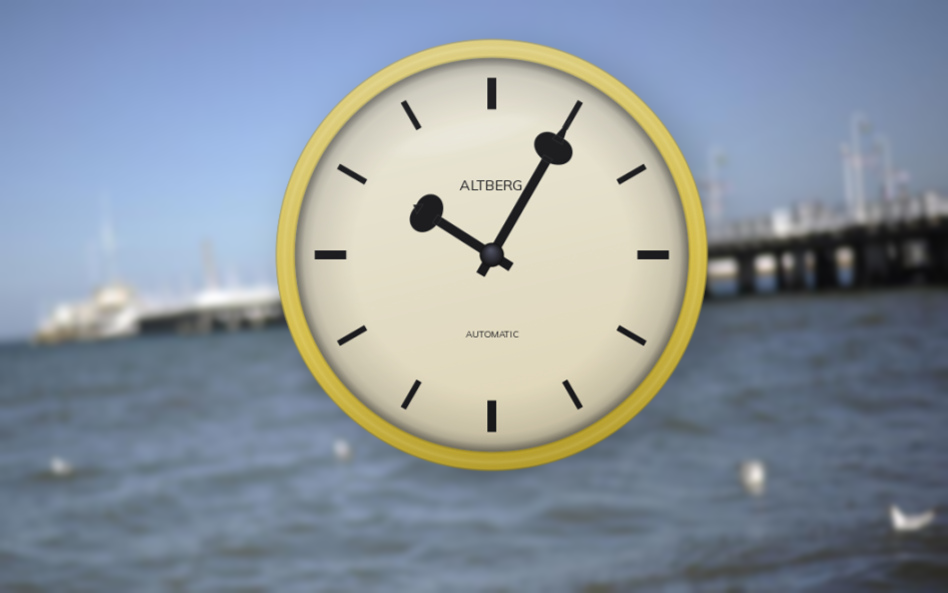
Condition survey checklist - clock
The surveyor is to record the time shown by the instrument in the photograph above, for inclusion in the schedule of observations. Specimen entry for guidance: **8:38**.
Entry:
**10:05**
